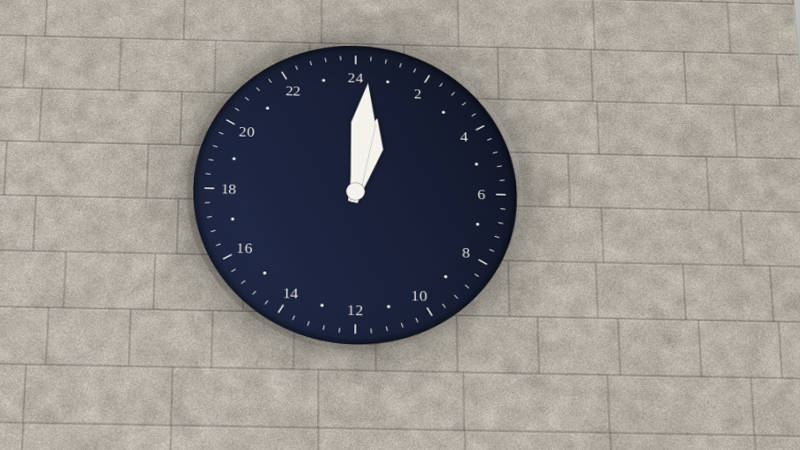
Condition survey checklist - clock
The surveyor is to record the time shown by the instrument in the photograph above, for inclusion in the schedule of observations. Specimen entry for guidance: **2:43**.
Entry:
**1:01**
